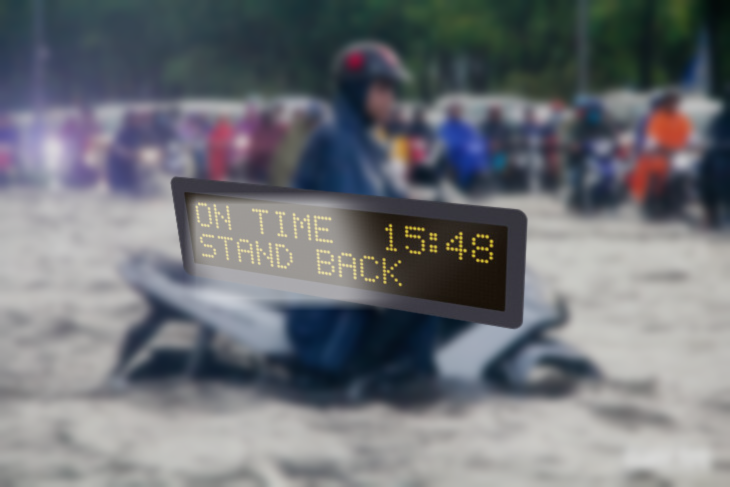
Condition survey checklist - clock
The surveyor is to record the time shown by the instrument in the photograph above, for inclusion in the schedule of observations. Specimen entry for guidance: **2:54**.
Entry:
**15:48**
